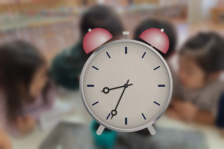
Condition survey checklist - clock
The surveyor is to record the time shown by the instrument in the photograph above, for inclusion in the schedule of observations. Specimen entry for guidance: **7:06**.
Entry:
**8:34**
